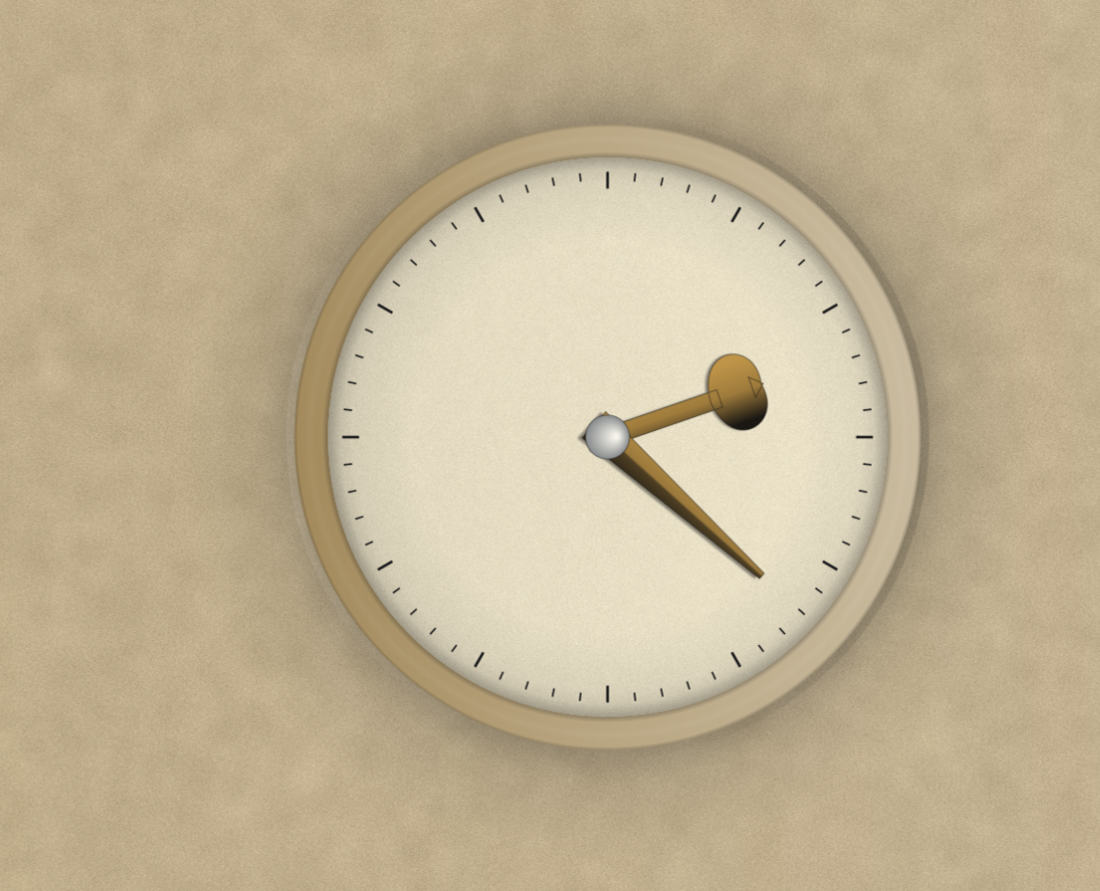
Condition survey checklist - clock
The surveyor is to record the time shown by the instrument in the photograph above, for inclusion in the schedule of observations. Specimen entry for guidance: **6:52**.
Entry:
**2:22**
